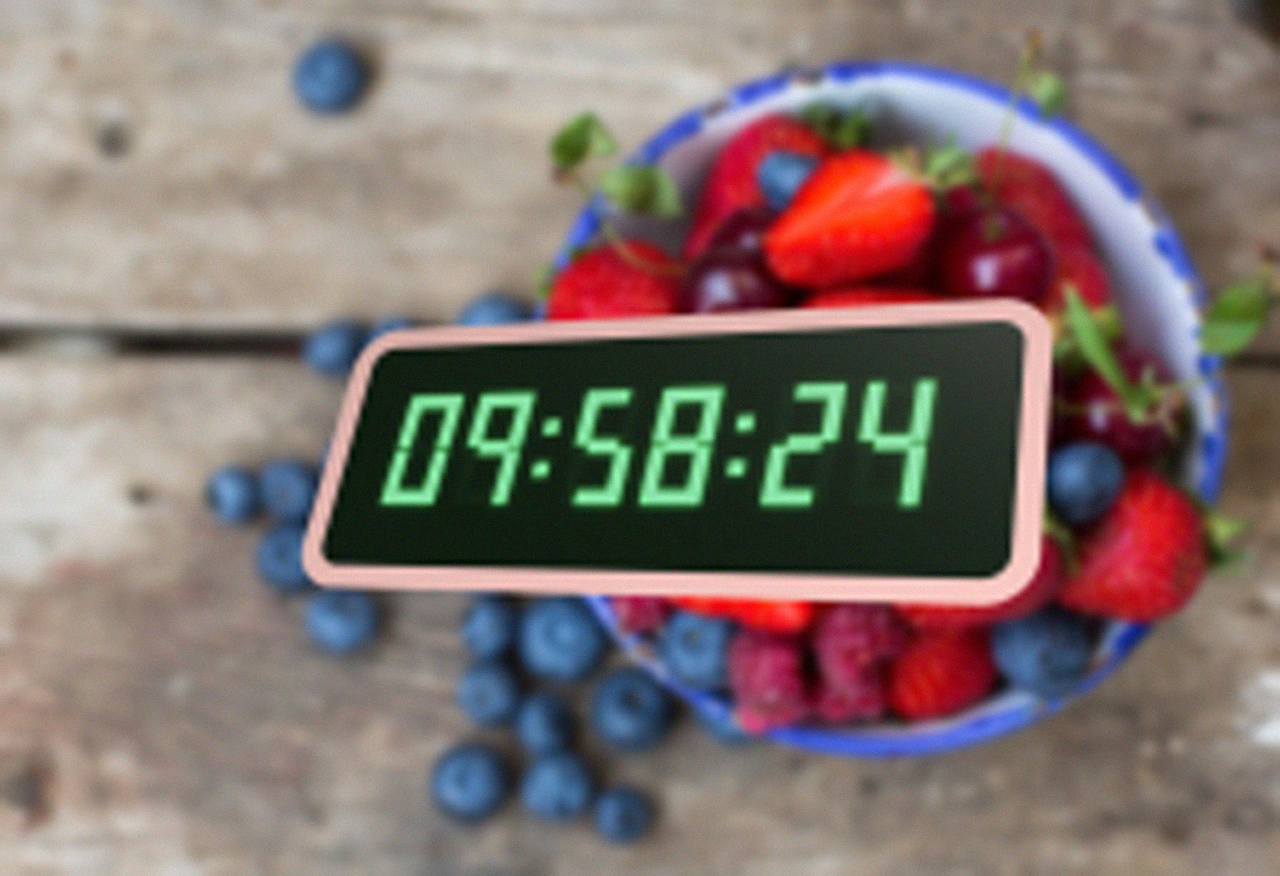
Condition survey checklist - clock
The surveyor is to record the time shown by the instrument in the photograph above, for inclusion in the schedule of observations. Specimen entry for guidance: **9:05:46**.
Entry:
**9:58:24**
